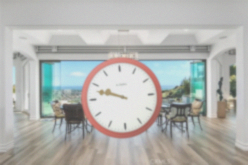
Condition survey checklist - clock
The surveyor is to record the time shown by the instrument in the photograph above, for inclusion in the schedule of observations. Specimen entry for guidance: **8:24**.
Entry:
**9:48**
